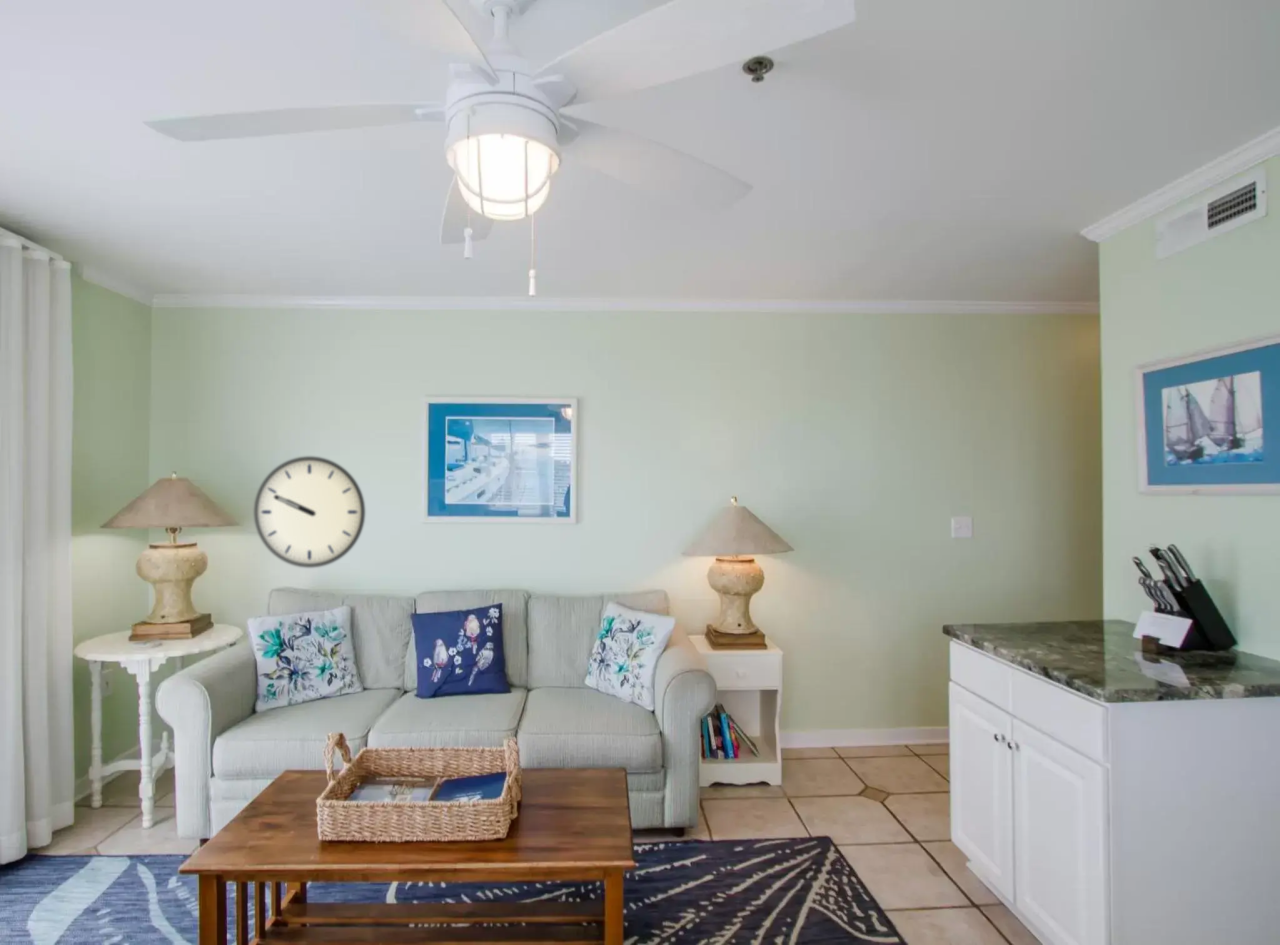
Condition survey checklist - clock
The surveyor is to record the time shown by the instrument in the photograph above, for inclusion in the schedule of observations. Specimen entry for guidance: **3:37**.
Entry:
**9:49**
